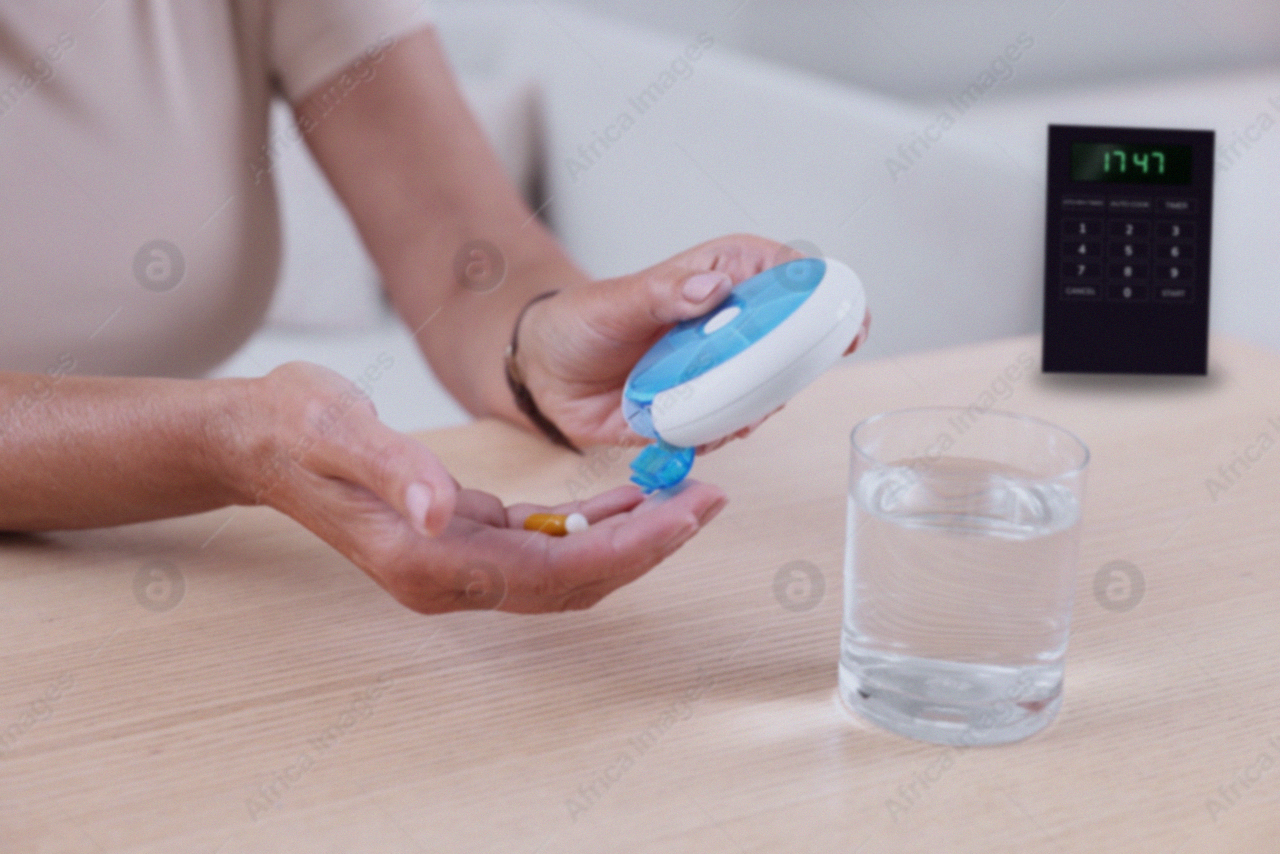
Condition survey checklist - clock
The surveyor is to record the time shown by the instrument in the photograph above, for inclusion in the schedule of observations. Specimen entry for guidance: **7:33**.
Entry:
**17:47**
